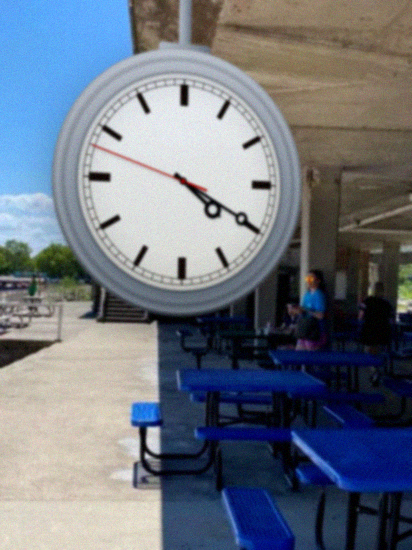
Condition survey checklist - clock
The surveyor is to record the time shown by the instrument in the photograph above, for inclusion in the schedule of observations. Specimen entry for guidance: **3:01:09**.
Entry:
**4:19:48**
